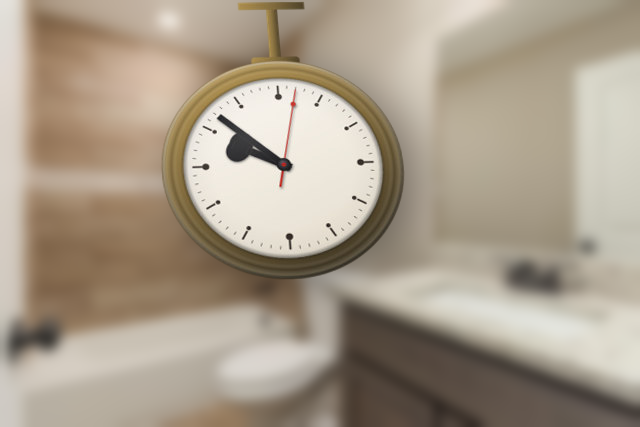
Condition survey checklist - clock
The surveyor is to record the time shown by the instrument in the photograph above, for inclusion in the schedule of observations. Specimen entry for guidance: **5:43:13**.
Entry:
**9:52:02**
